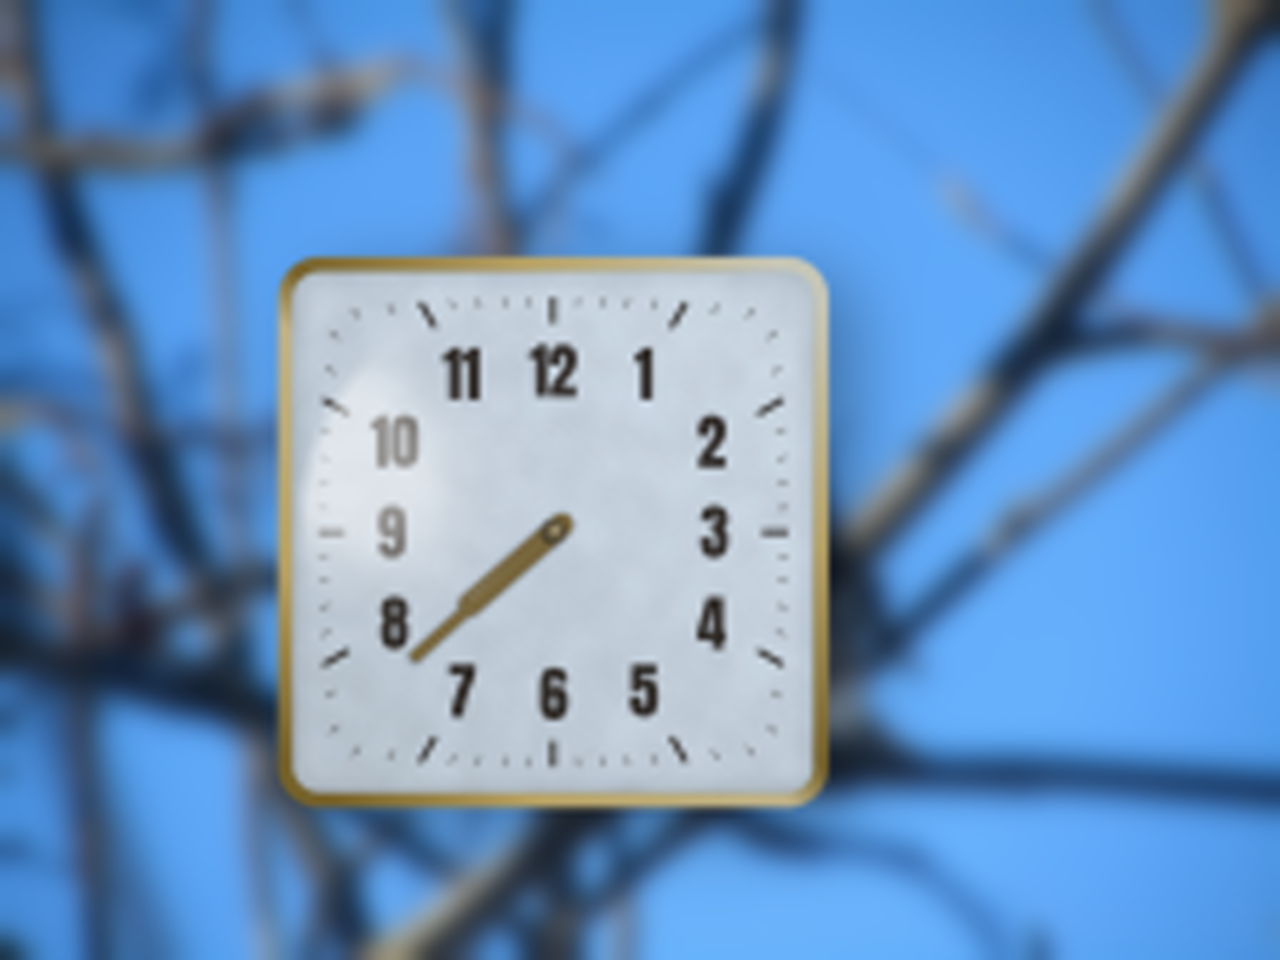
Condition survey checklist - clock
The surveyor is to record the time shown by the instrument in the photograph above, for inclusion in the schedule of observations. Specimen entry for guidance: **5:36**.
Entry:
**7:38**
